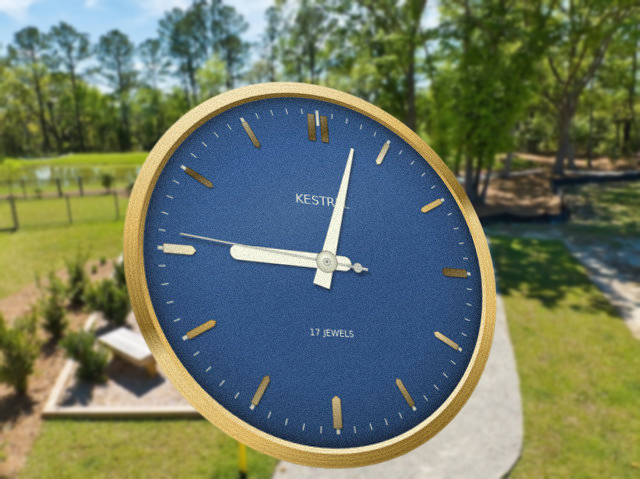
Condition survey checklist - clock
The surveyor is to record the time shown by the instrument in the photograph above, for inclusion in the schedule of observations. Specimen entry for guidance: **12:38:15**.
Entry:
**9:02:46**
